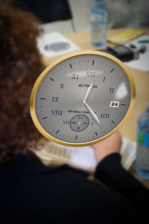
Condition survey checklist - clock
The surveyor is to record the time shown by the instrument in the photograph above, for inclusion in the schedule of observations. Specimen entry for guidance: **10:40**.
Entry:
**12:23**
